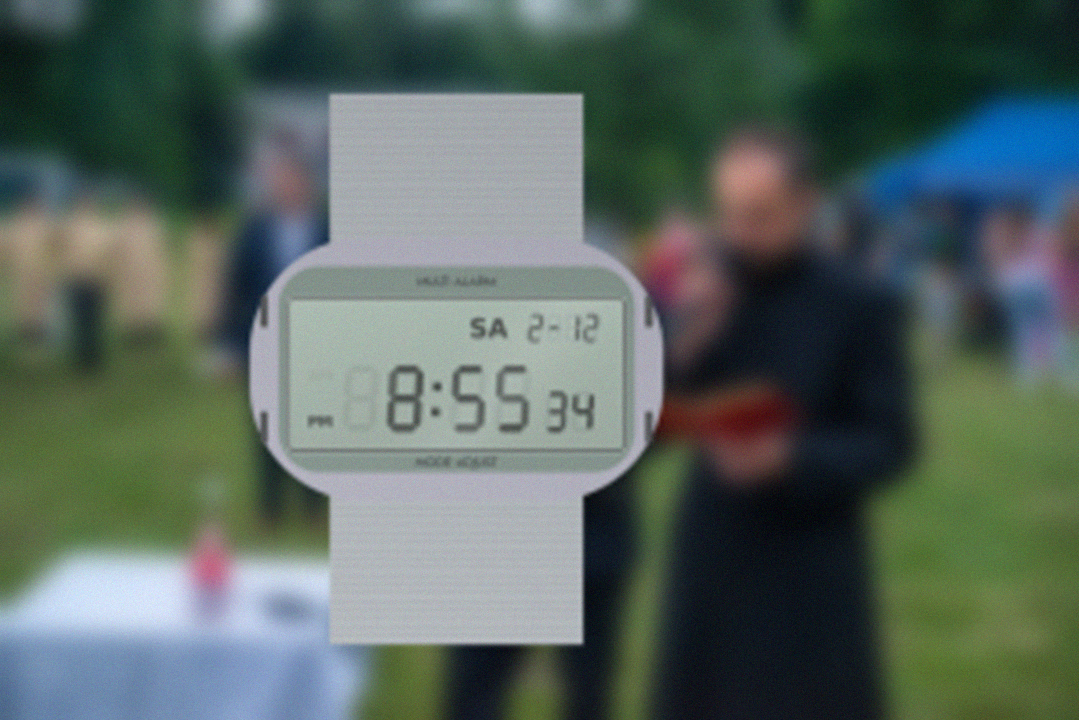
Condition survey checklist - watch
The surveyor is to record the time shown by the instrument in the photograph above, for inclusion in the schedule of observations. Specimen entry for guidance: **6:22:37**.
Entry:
**8:55:34**
